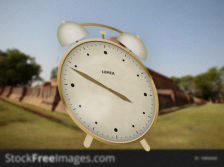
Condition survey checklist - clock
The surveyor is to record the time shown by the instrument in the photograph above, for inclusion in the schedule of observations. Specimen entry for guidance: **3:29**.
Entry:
**3:49**
